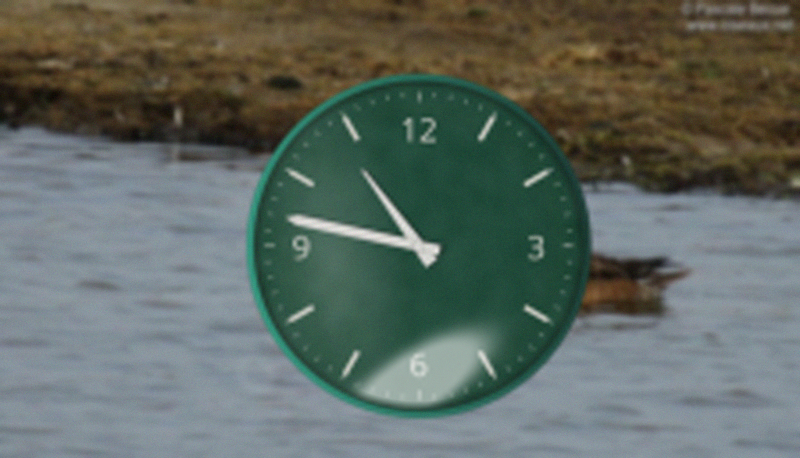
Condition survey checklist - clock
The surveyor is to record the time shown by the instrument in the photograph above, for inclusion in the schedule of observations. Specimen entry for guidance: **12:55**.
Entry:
**10:47**
